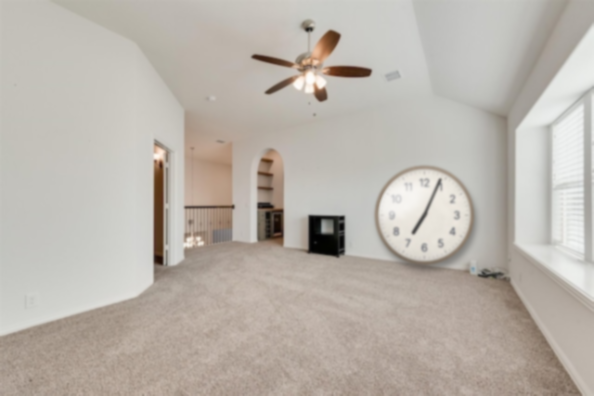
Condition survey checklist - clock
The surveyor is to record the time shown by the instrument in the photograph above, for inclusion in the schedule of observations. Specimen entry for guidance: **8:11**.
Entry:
**7:04**
